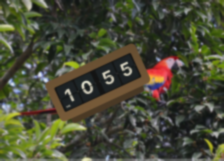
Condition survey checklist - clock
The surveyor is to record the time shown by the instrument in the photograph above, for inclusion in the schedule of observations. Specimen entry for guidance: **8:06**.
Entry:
**10:55**
